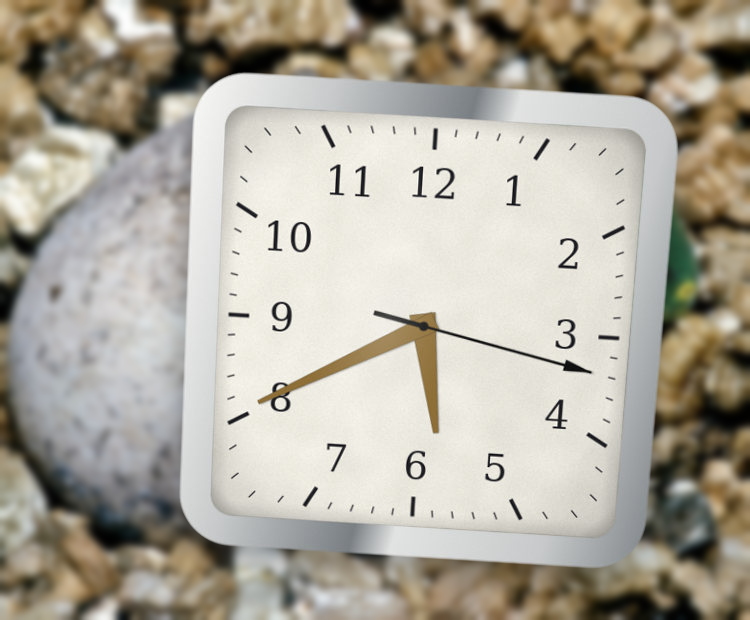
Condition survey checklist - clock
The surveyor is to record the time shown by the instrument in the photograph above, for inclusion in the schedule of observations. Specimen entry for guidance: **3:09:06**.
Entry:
**5:40:17**
